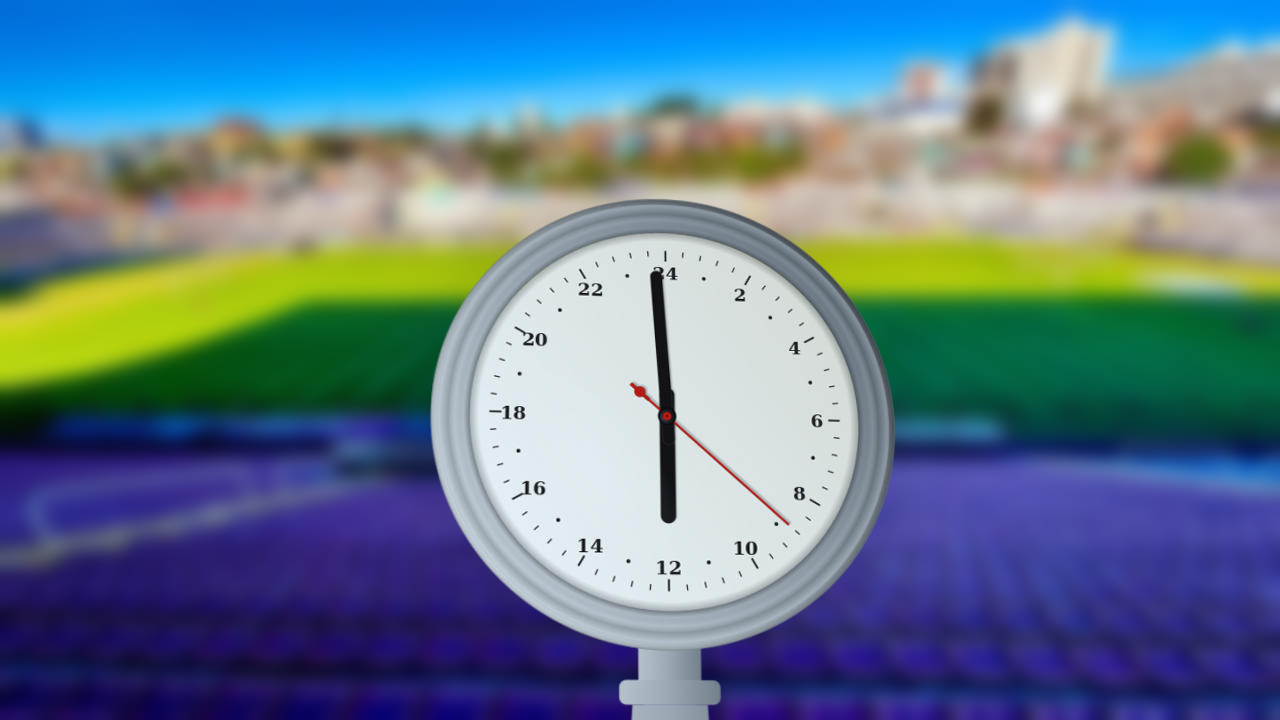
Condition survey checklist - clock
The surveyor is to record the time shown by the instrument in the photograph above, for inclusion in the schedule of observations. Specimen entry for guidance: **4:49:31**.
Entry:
**11:59:22**
